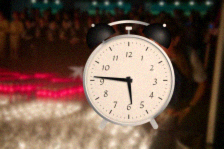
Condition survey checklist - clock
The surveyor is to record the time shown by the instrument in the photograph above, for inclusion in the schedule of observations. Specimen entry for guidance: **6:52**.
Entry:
**5:46**
